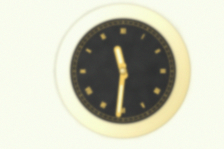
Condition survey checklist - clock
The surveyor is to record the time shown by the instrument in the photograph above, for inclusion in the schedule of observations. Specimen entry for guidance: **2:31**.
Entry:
**11:31**
